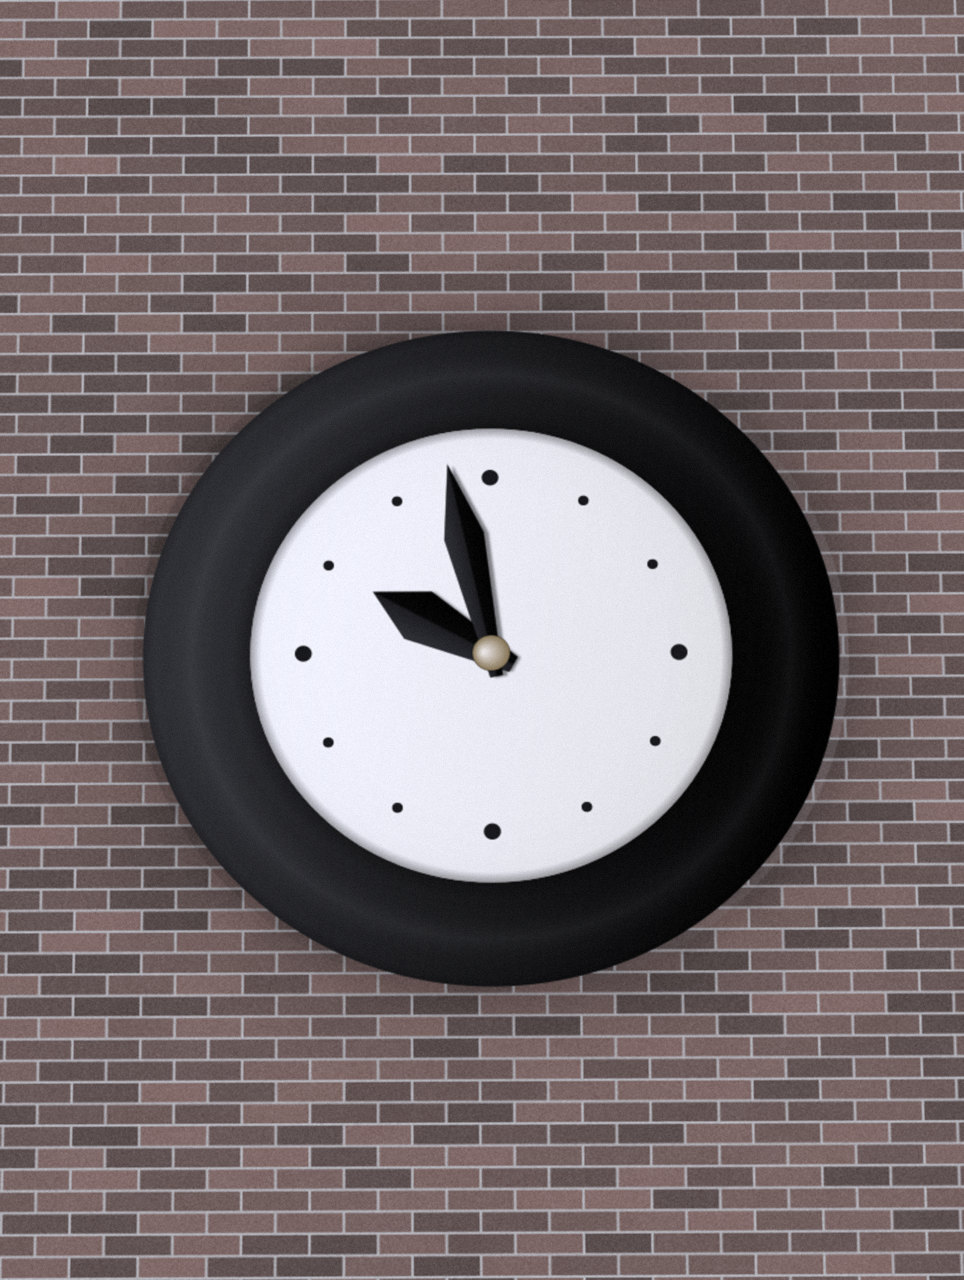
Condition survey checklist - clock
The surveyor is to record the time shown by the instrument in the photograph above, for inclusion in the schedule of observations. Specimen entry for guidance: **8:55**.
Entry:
**9:58**
